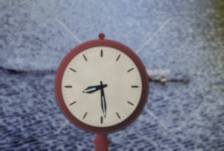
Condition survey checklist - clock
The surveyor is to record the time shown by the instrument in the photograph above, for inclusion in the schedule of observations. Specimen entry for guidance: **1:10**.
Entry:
**8:29**
